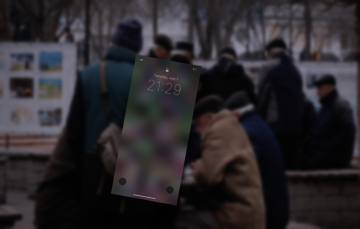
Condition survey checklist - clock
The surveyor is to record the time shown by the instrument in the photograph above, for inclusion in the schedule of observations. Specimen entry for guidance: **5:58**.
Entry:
**21:29**
